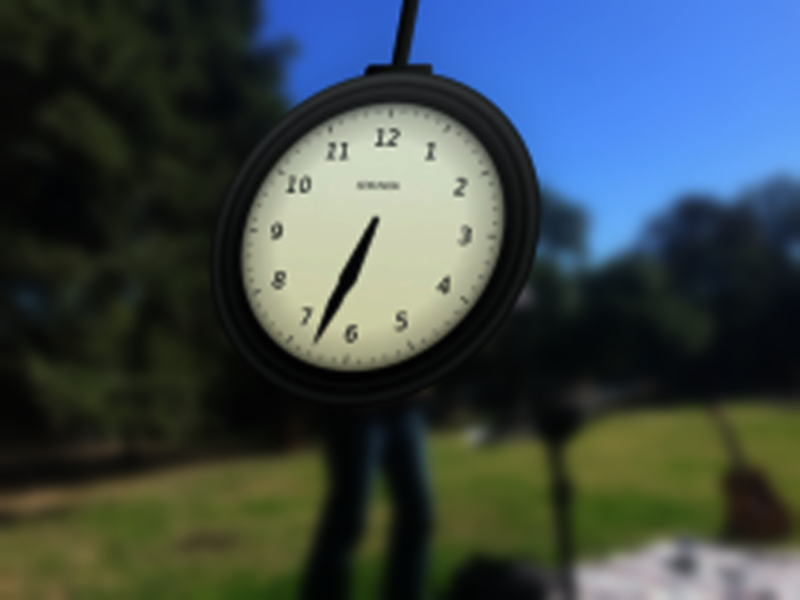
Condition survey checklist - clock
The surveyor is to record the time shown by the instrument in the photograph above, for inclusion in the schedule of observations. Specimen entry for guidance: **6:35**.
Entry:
**6:33**
